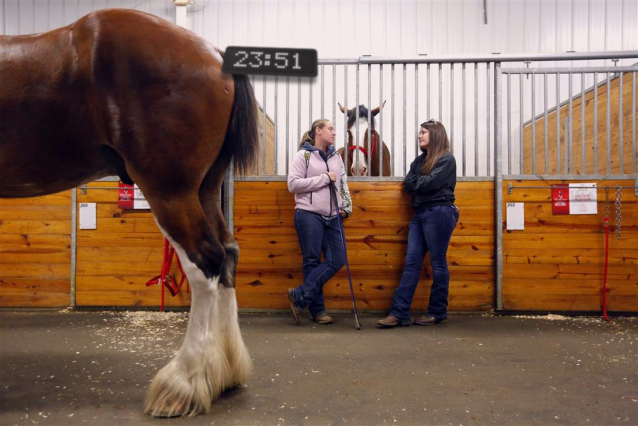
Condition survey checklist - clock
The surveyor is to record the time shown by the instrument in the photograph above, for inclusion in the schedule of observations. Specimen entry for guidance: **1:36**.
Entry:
**23:51**
